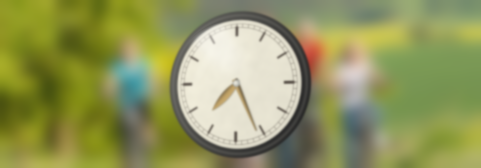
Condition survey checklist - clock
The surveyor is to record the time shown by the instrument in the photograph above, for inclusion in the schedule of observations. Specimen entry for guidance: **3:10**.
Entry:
**7:26**
